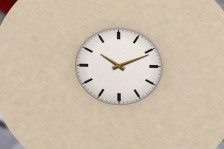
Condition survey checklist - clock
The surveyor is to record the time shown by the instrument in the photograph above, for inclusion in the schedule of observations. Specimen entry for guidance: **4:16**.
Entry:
**10:11**
